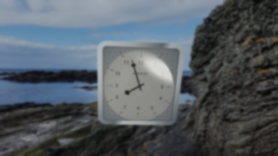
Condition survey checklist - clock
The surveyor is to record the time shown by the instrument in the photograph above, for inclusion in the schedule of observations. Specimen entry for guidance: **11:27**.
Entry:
**7:57**
